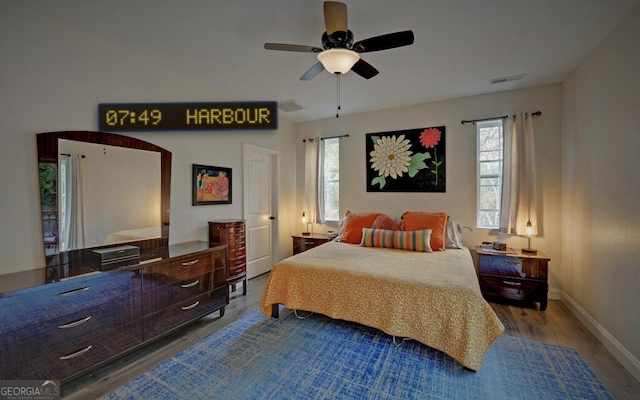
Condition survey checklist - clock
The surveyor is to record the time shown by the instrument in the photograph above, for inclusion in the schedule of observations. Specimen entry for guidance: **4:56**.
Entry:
**7:49**
